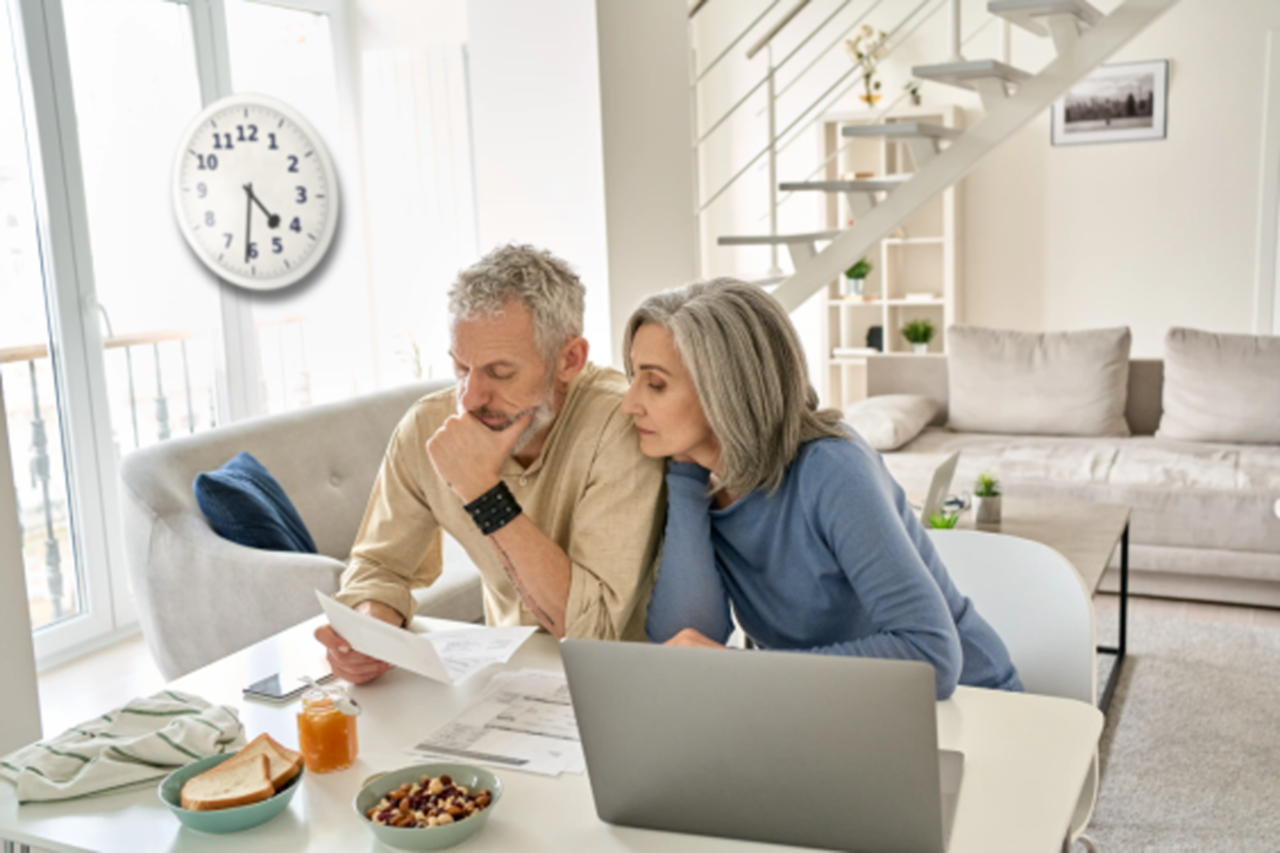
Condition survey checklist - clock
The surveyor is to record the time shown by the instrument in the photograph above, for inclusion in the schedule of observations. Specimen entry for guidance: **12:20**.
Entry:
**4:31**
